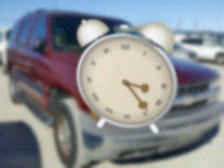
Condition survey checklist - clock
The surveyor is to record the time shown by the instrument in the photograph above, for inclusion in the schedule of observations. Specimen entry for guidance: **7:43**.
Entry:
**3:24**
